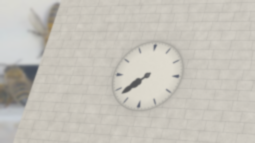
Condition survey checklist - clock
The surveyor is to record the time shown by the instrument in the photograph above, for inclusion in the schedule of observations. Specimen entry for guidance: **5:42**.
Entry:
**7:38**
